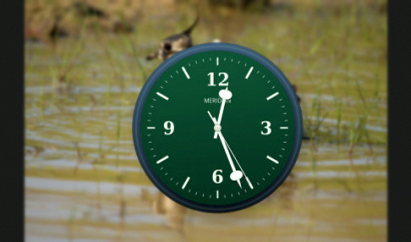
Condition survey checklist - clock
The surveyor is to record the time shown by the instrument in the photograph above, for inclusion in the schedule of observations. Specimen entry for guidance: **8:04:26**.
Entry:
**12:26:25**
